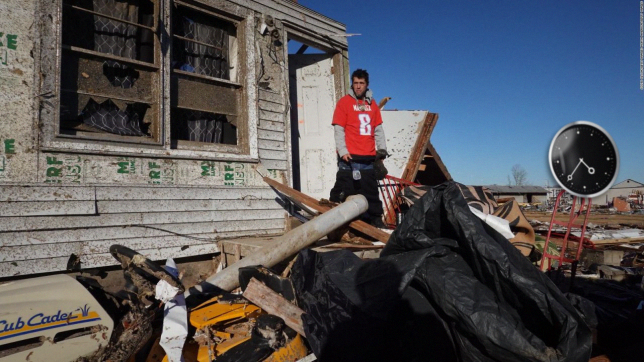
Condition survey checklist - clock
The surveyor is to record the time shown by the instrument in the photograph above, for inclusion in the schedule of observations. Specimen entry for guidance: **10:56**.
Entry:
**4:37**
